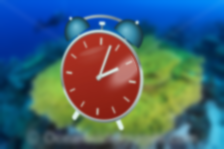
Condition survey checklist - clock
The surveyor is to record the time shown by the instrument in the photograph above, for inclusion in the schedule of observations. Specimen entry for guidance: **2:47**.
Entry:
**2:03**
